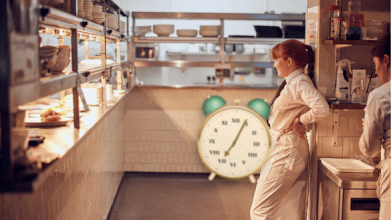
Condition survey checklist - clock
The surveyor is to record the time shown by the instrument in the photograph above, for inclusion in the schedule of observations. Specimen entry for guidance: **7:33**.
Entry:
**7:04**
